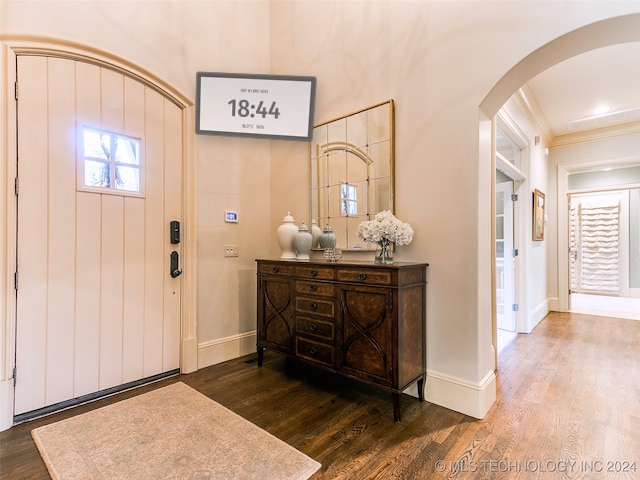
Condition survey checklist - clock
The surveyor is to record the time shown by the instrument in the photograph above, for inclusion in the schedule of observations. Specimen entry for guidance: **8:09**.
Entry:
**18:44**
